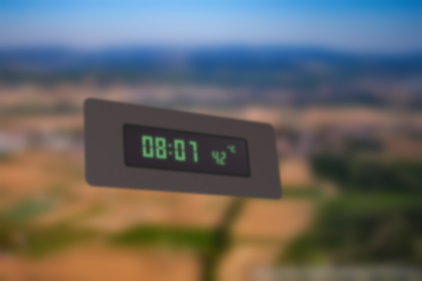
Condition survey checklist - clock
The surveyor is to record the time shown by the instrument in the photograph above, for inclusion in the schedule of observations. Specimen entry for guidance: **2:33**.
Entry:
**8:07**
